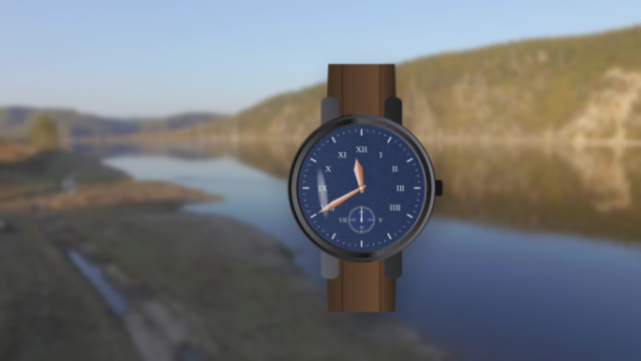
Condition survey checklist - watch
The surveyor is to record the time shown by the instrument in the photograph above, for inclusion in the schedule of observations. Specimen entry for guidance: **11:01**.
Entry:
**11:40**
